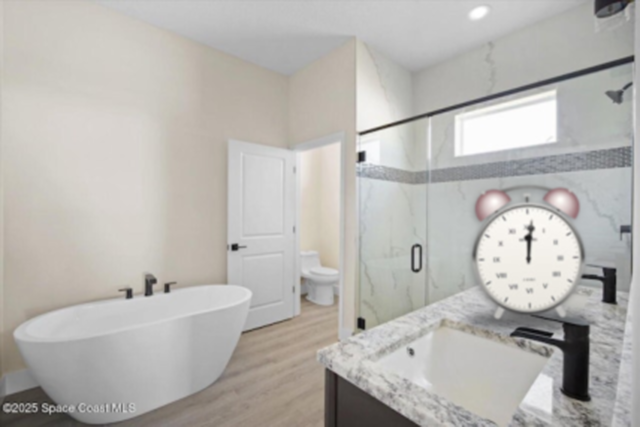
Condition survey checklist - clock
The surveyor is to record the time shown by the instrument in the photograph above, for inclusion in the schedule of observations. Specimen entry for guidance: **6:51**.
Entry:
**12:01**
